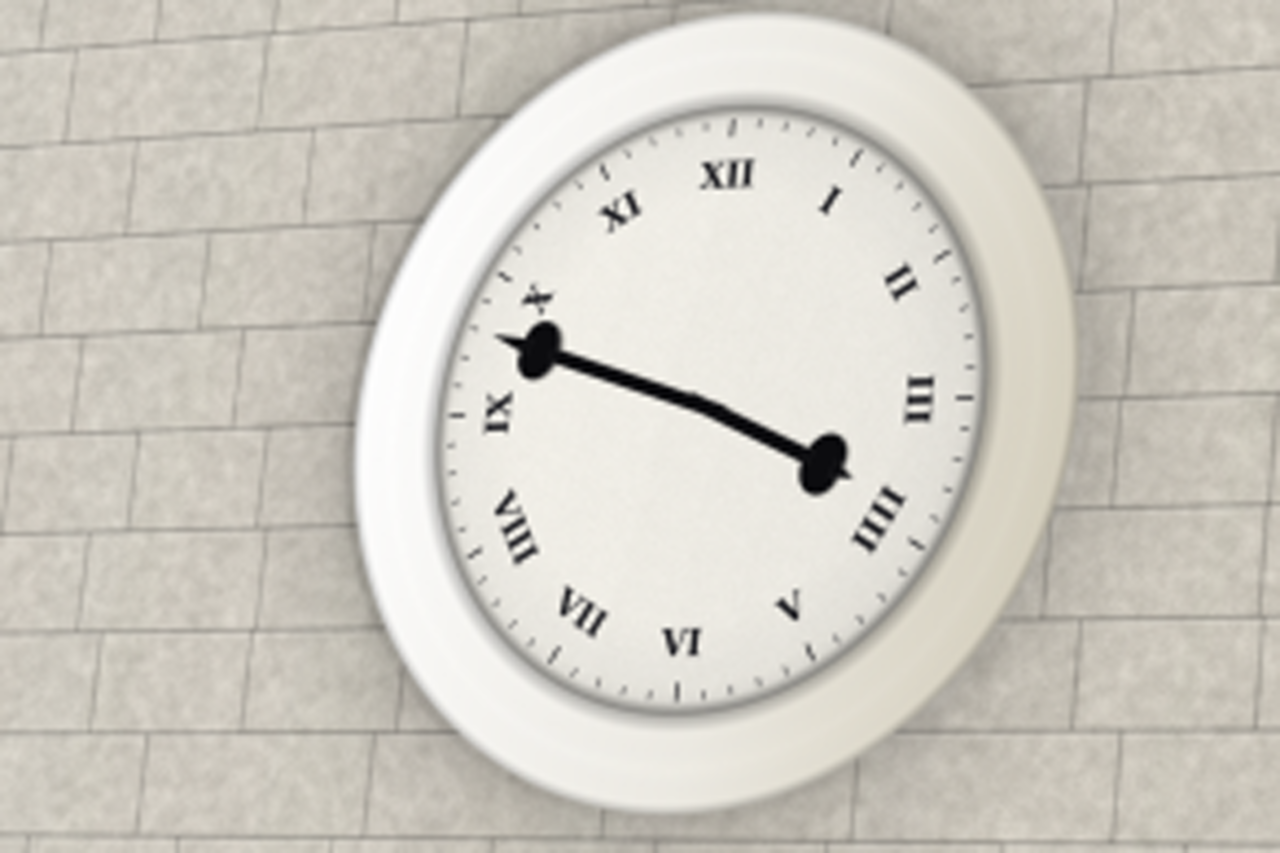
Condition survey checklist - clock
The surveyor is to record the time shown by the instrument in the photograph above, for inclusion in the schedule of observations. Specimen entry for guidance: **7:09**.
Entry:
**3:48**
